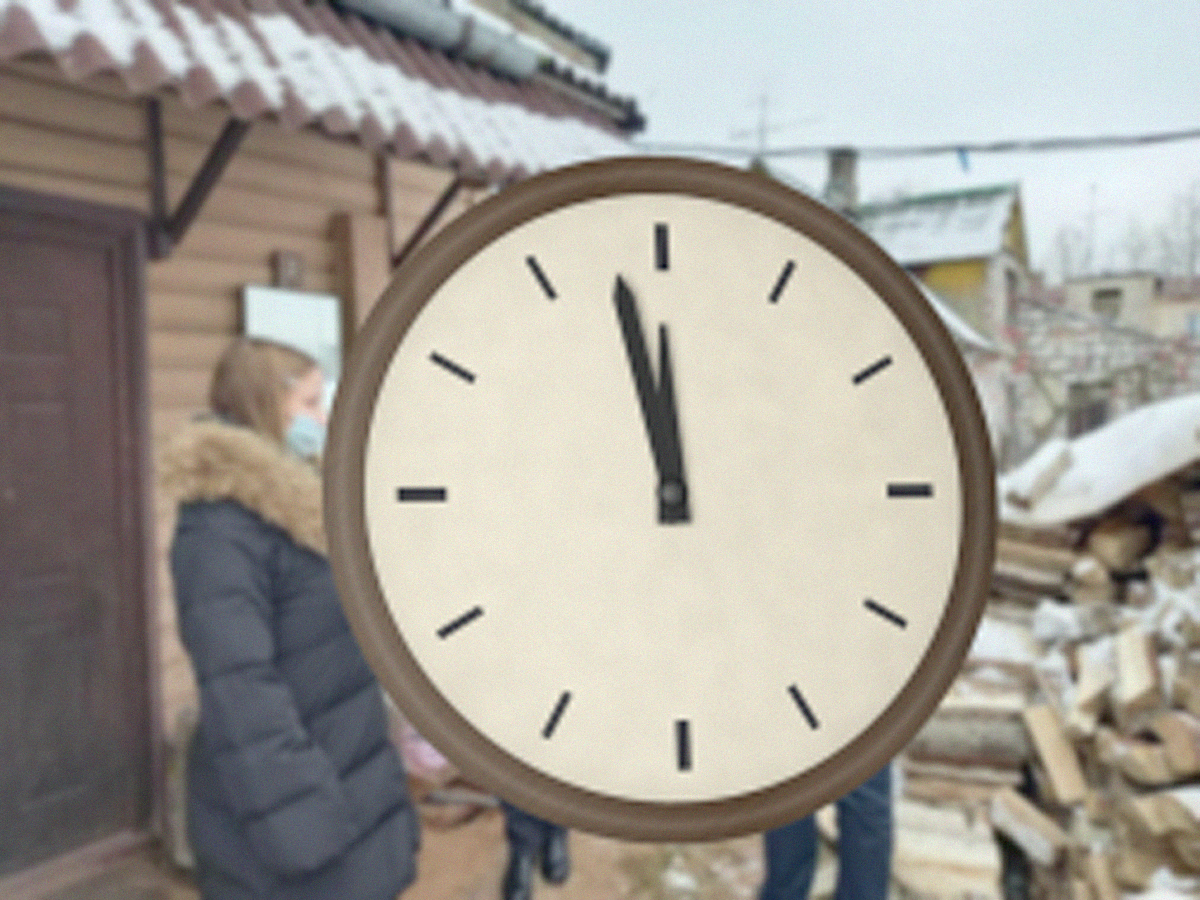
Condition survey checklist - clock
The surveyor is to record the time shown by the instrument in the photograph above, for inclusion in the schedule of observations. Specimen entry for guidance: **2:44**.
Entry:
**11:58**
